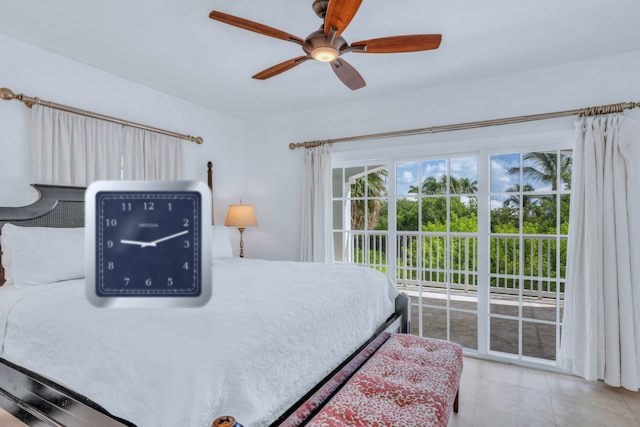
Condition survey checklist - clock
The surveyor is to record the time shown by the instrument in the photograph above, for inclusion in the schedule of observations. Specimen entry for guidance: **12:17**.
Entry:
**9:12**
